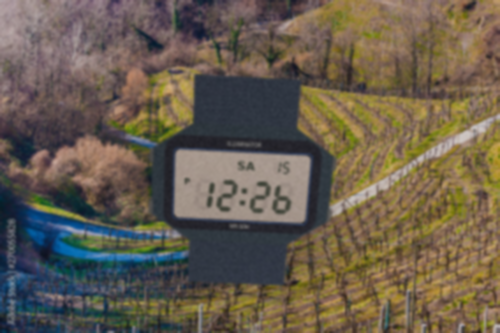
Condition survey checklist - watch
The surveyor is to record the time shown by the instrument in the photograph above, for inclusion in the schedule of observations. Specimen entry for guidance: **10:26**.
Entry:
**12:26**
